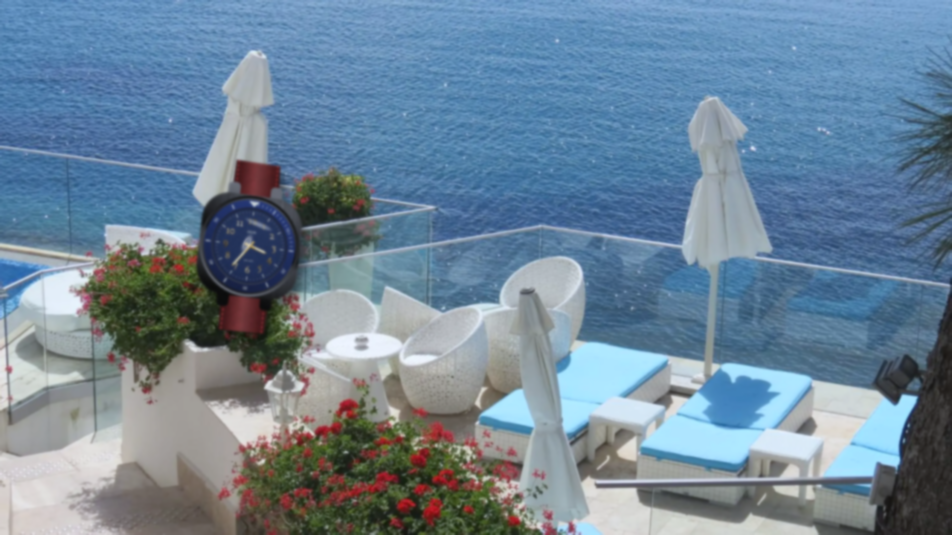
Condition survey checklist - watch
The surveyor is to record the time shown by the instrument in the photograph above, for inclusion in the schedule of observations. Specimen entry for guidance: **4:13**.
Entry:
**3:36**
